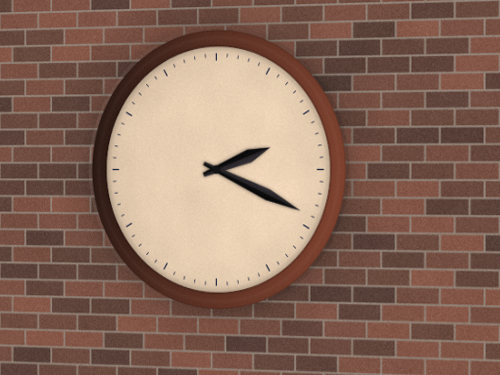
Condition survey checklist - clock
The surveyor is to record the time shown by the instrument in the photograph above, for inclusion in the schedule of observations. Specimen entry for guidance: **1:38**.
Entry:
**2:19**
